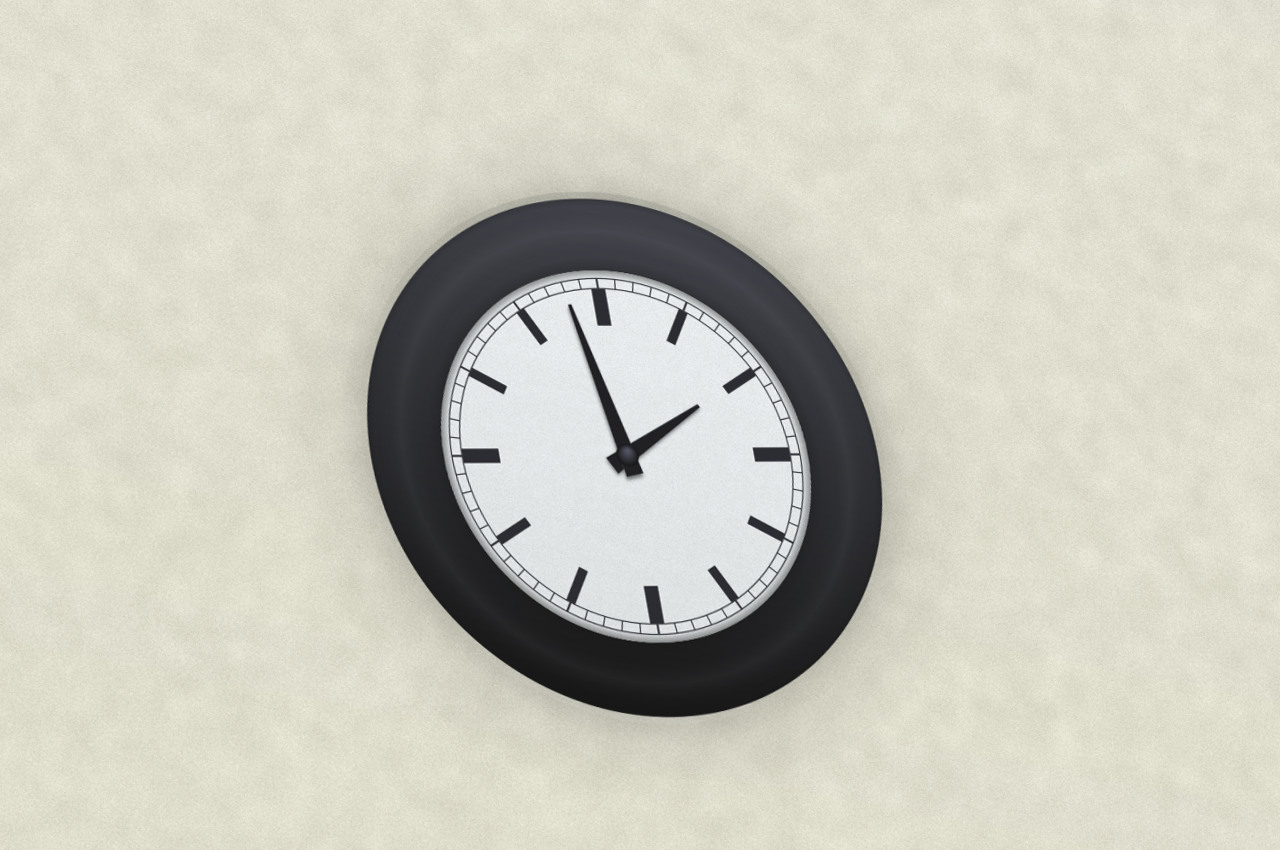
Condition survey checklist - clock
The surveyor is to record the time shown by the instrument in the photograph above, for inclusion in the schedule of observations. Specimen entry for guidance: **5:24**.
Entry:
**1:58**
